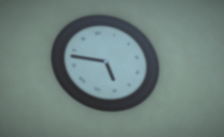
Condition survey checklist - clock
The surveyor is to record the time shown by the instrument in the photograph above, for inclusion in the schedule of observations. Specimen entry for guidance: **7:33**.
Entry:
**5:48**
